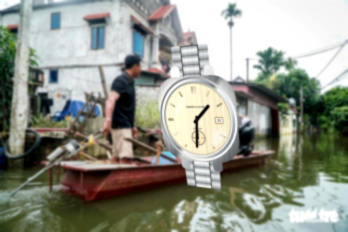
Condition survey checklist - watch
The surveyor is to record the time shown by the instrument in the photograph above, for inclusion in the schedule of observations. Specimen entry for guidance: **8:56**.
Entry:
**1:31**
